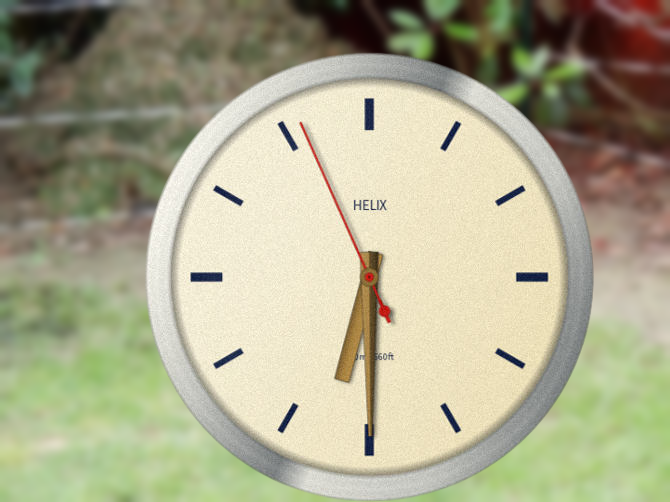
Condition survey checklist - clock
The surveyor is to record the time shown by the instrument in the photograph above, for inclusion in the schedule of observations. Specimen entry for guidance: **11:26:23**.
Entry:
**6:29:56**
